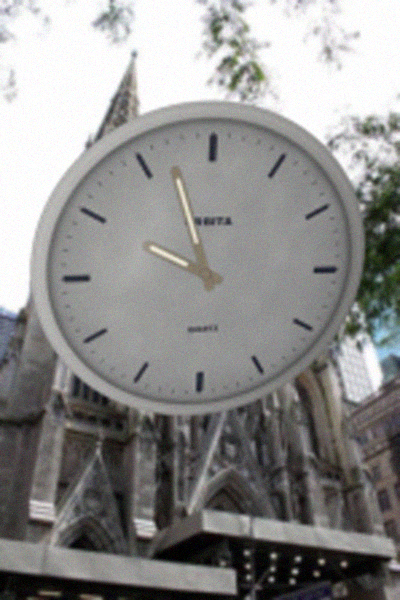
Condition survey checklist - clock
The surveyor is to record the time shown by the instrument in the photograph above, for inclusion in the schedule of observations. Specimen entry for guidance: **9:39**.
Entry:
**9:57**
